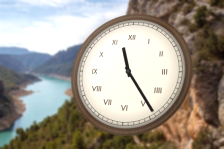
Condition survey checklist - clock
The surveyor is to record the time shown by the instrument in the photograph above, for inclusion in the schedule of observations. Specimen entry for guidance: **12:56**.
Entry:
**11:24**
